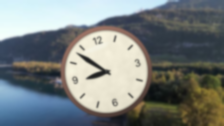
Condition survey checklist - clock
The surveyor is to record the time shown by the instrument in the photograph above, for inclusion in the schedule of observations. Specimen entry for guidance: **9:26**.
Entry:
**8:53**
